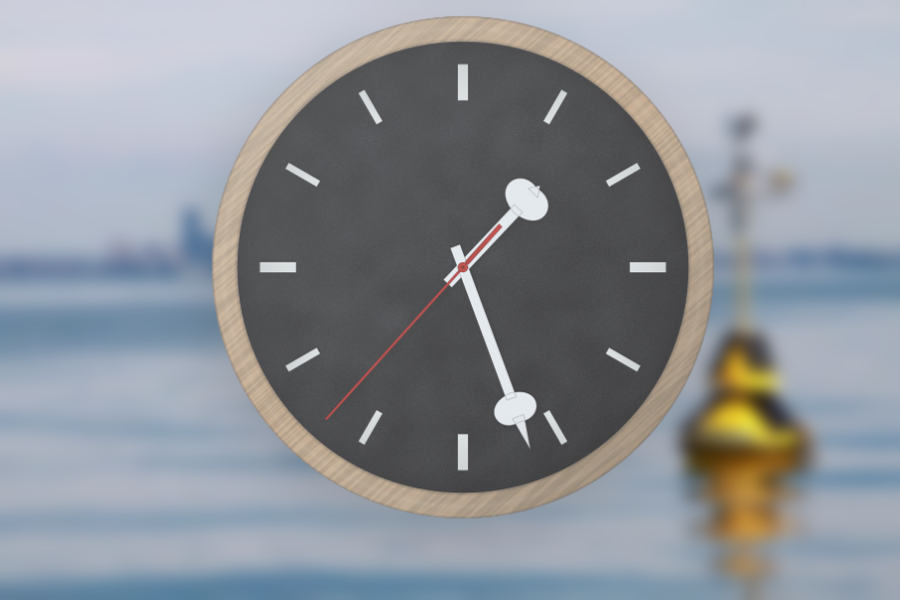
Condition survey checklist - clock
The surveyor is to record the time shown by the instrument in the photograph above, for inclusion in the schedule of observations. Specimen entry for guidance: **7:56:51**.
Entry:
**1:26:37**
